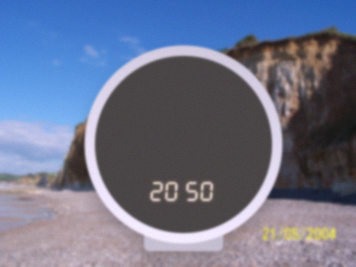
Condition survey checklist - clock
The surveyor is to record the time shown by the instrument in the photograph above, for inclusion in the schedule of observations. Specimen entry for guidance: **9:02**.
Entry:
**20:50**
